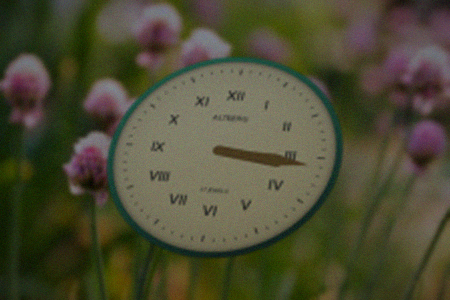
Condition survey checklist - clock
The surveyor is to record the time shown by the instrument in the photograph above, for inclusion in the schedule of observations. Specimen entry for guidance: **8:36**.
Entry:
**3:16**
